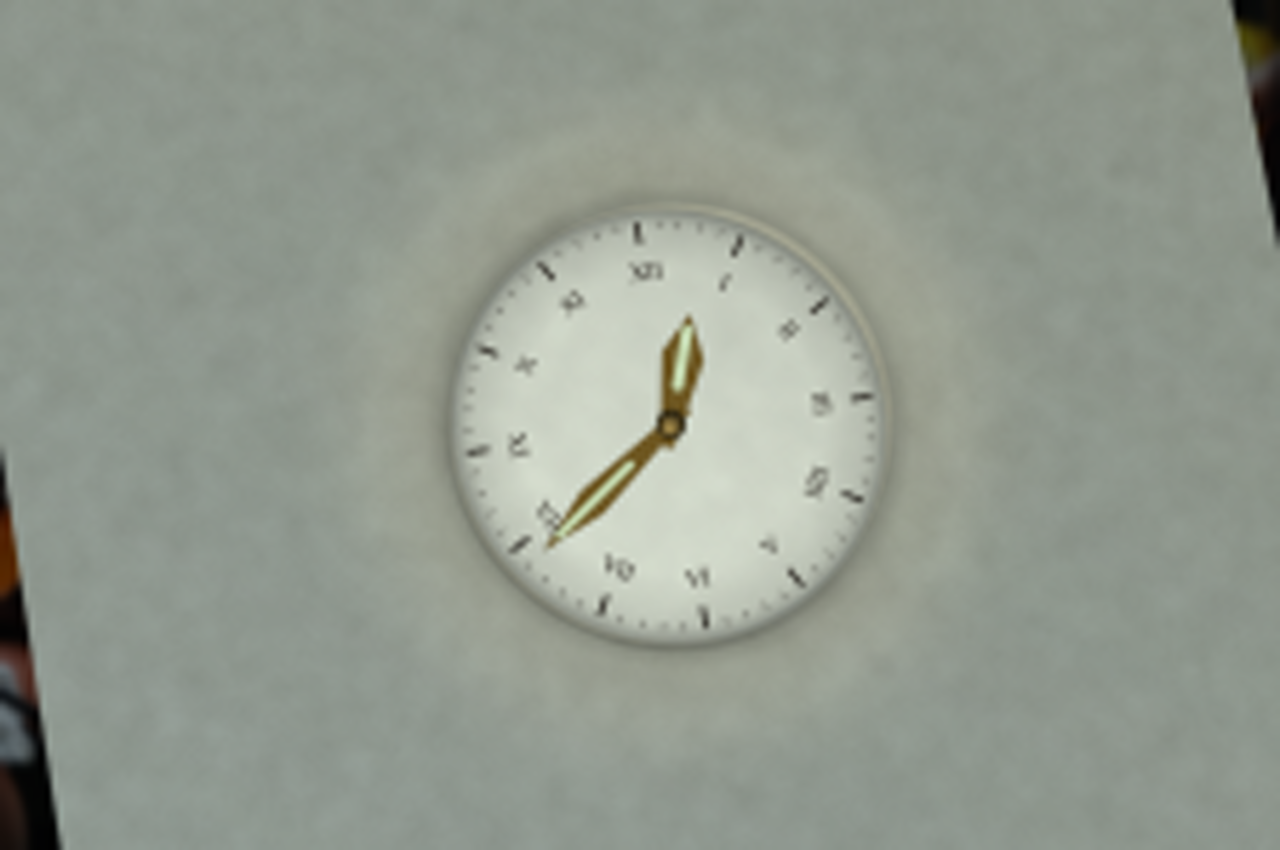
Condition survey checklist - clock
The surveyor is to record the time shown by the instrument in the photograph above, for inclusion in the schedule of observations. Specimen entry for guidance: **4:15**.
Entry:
**12:39**
